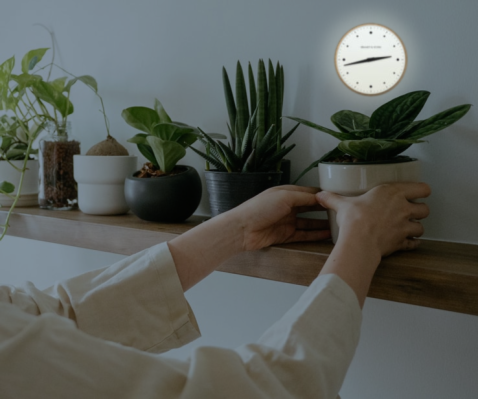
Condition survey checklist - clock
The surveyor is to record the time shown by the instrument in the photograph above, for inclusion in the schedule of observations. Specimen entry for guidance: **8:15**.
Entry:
**2:43**
